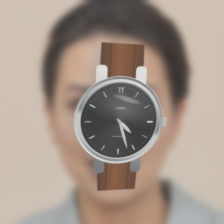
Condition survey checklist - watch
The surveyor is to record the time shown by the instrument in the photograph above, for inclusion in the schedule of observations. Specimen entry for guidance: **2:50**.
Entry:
**4:27**
